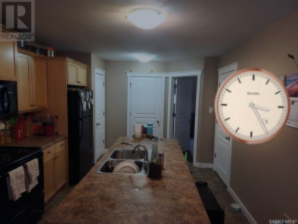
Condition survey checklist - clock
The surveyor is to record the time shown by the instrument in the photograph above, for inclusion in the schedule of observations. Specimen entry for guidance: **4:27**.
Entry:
**3:25**
